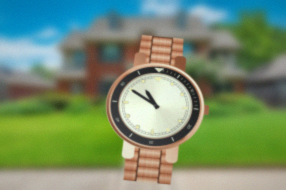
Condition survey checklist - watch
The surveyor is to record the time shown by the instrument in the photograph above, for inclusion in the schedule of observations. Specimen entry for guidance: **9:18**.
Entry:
**10:50**
